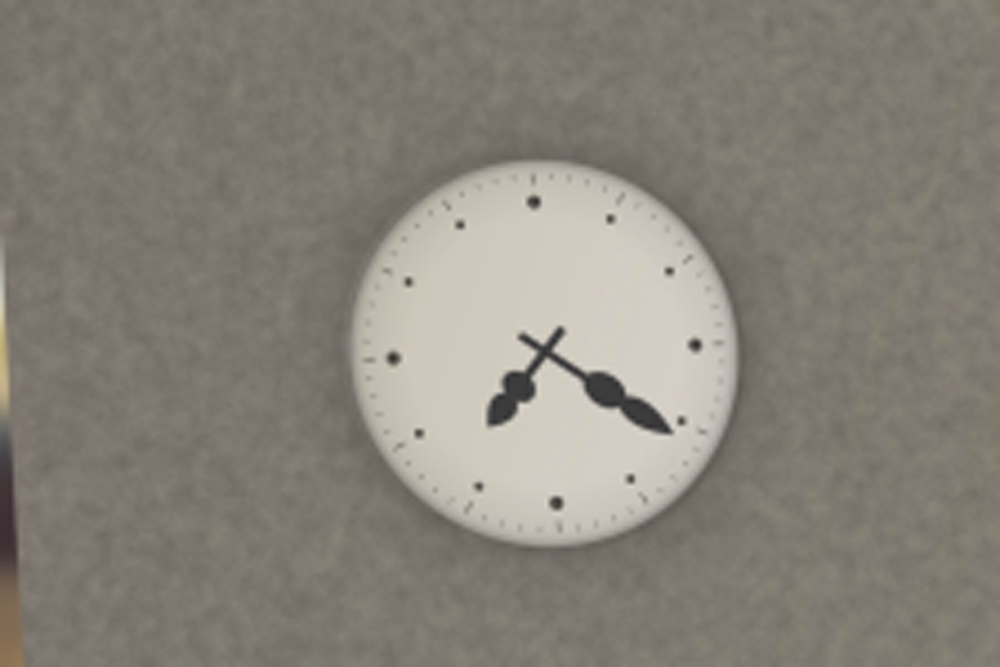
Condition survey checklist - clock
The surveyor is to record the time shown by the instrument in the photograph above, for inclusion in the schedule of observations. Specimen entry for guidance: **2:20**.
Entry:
**7:21**
